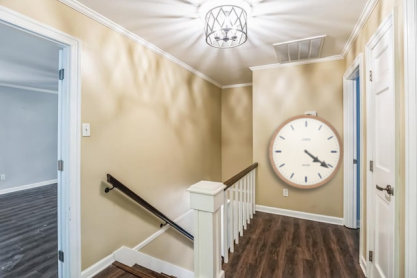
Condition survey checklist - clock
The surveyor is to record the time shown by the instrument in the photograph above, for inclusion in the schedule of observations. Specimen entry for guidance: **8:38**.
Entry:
**4:21**
